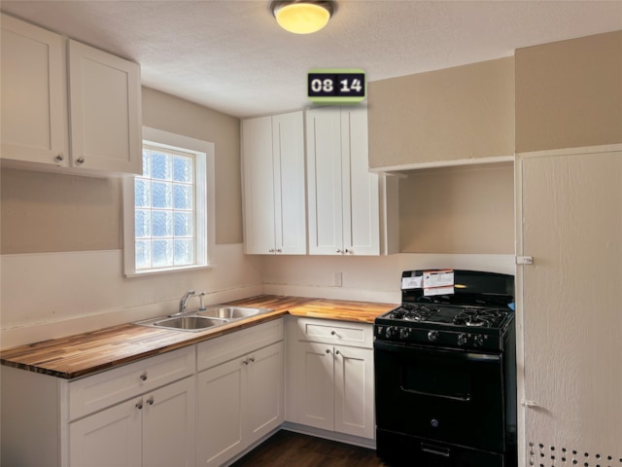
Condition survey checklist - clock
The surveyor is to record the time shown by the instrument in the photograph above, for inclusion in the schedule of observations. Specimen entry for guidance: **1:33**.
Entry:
**8:14**
